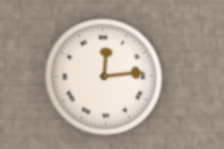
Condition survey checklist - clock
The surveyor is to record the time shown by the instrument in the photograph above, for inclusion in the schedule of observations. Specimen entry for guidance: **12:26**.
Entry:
**12:14**
